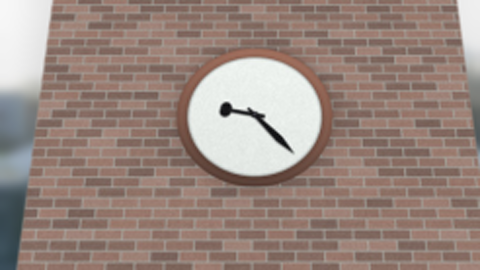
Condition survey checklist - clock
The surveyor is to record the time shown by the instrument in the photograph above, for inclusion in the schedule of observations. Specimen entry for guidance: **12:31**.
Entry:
**9:23**
